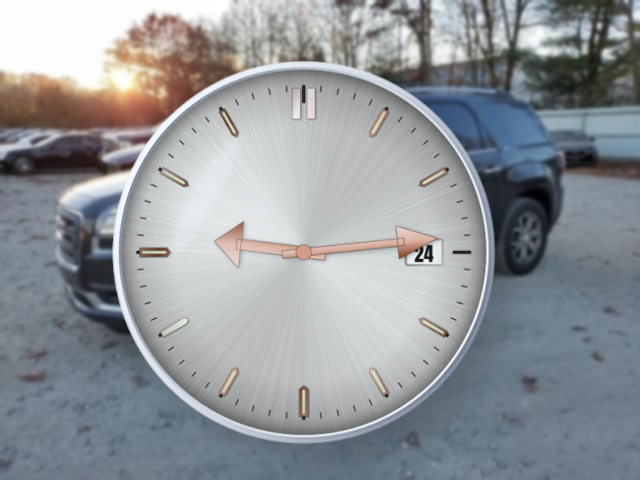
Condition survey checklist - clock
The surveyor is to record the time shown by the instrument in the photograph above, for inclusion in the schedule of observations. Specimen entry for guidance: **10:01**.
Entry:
**9:14**
